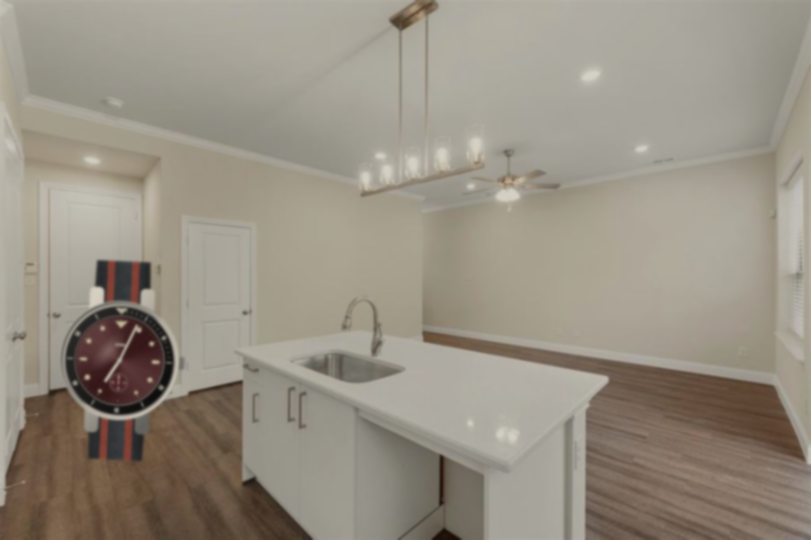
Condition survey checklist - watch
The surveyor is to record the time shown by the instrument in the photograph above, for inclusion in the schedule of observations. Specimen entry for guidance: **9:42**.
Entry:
**7:04**
